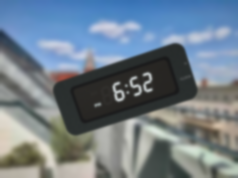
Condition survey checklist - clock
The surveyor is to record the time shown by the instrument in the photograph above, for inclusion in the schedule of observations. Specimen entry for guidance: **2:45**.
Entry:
**6:52**
